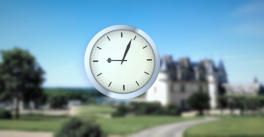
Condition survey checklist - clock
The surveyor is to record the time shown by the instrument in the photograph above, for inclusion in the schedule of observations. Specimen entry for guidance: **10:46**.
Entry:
**9:04**
